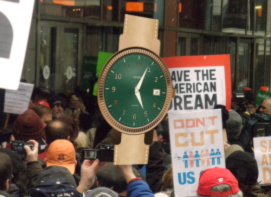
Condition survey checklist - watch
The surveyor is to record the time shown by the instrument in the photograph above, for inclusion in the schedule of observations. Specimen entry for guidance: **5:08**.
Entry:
**5:04**
